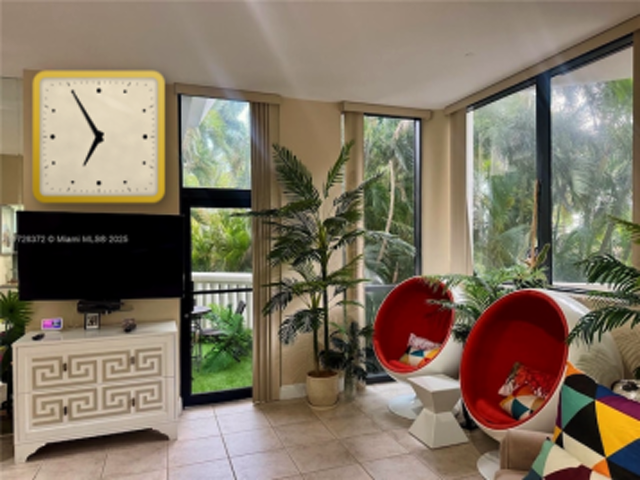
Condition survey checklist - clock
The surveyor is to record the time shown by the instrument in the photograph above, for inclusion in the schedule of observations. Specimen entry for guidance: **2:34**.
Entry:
**6:55**
